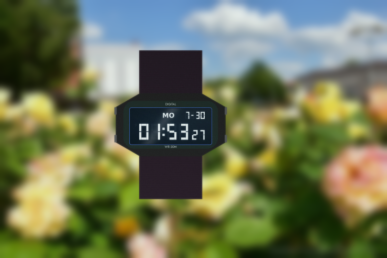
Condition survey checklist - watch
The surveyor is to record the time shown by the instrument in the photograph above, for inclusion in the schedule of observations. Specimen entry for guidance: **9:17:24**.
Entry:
**1:53:27**
